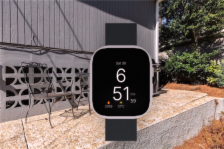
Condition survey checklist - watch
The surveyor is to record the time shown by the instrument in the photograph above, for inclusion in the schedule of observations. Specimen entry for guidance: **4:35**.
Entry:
**6:51**
